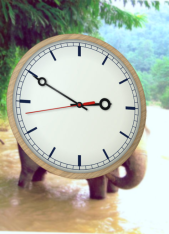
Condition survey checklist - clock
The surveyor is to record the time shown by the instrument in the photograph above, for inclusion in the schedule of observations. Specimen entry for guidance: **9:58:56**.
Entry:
**2:49:43**
